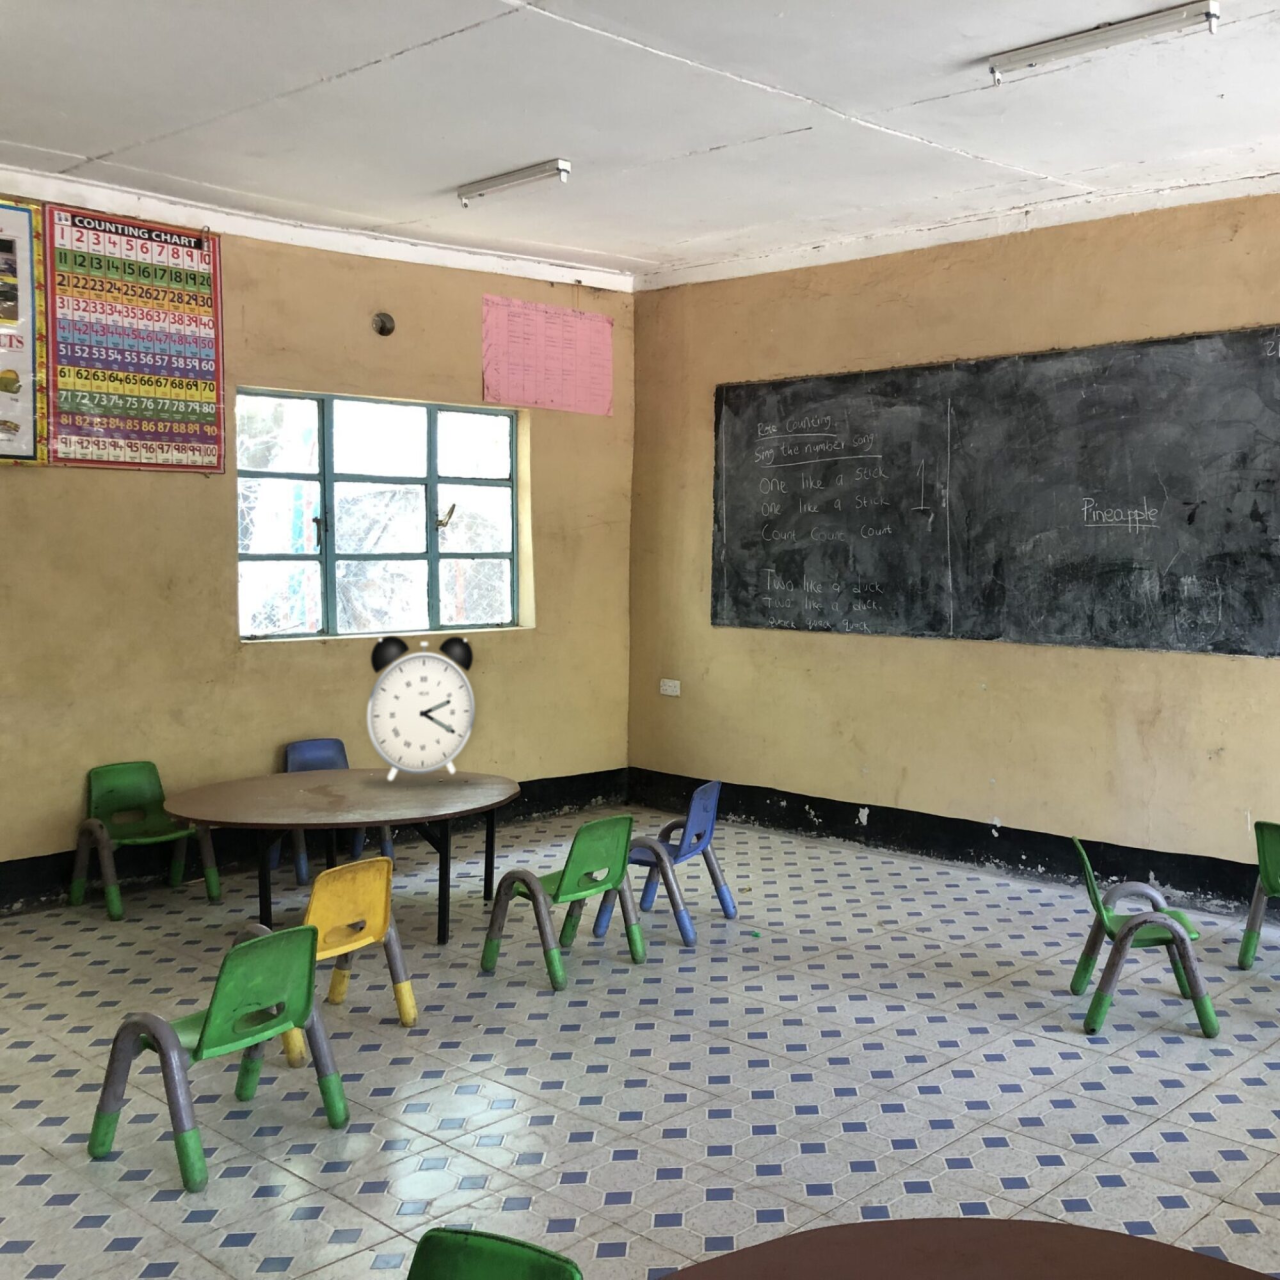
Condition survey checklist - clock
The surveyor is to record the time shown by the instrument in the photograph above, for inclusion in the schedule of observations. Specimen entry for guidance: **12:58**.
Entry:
**2:20**
